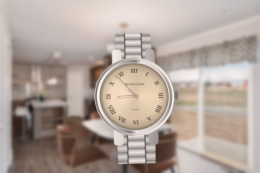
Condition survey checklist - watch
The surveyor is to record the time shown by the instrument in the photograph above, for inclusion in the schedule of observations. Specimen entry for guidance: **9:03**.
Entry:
**8:53**
